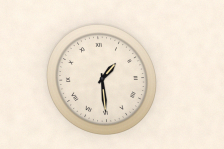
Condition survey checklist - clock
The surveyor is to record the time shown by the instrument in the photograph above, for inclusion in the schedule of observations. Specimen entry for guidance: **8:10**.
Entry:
**1:30**
